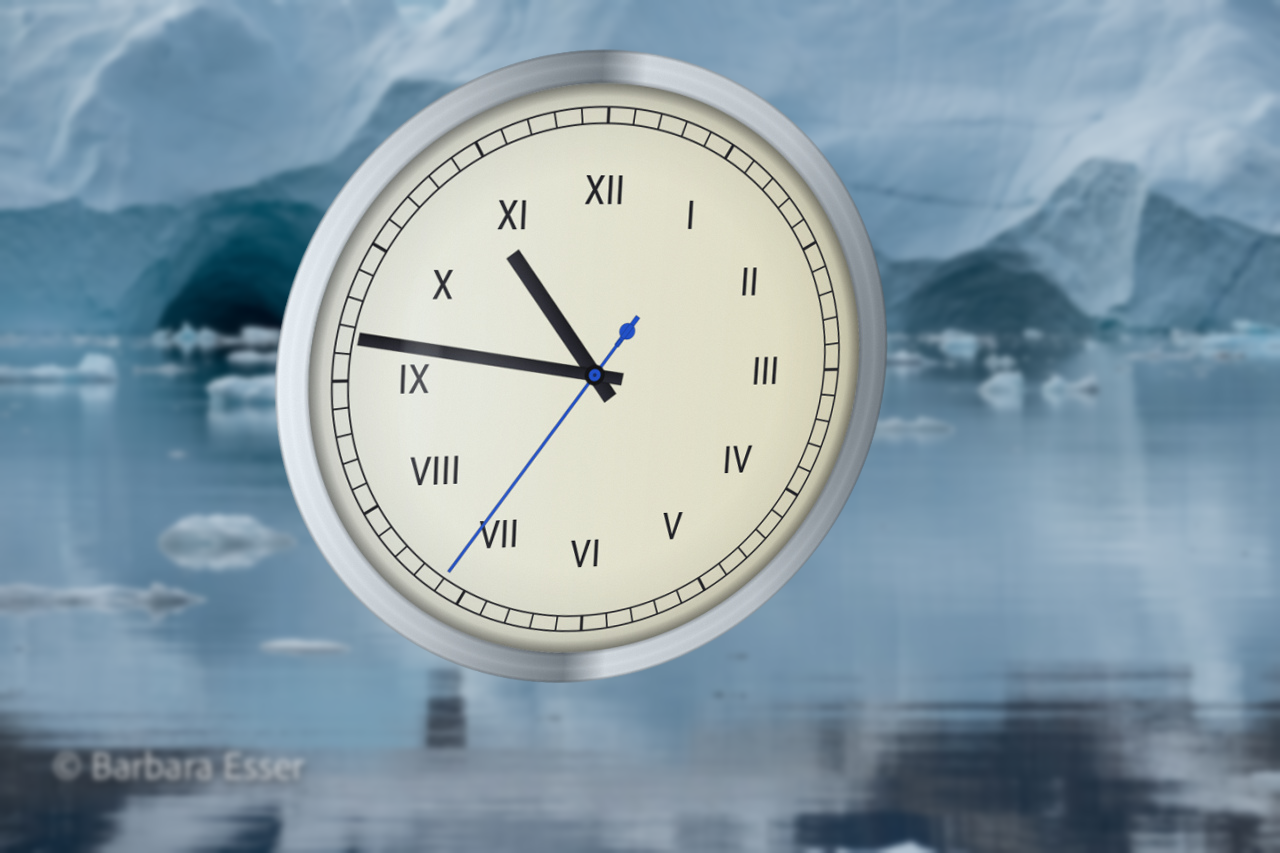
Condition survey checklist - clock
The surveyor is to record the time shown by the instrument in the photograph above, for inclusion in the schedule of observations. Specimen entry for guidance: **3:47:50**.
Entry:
**10:46:36**
